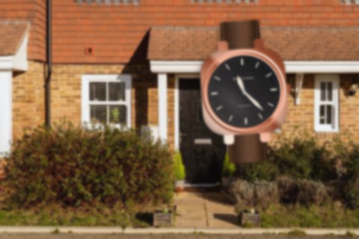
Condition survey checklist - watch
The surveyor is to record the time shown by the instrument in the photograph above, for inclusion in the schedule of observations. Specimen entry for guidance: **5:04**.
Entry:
**11:23**
